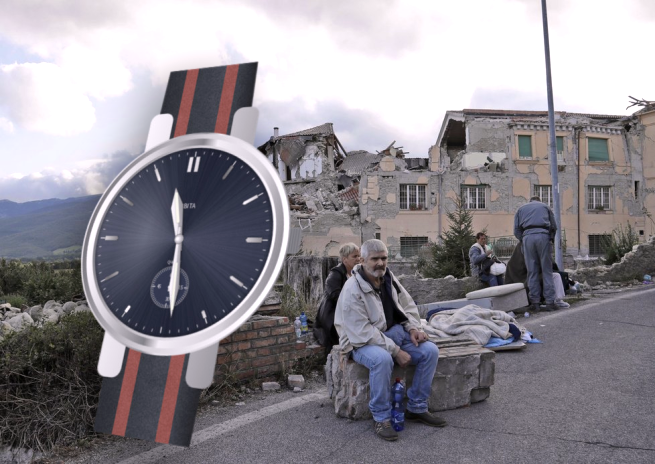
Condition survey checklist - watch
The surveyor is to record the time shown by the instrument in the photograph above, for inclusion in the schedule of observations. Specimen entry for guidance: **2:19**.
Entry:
**11:29**
